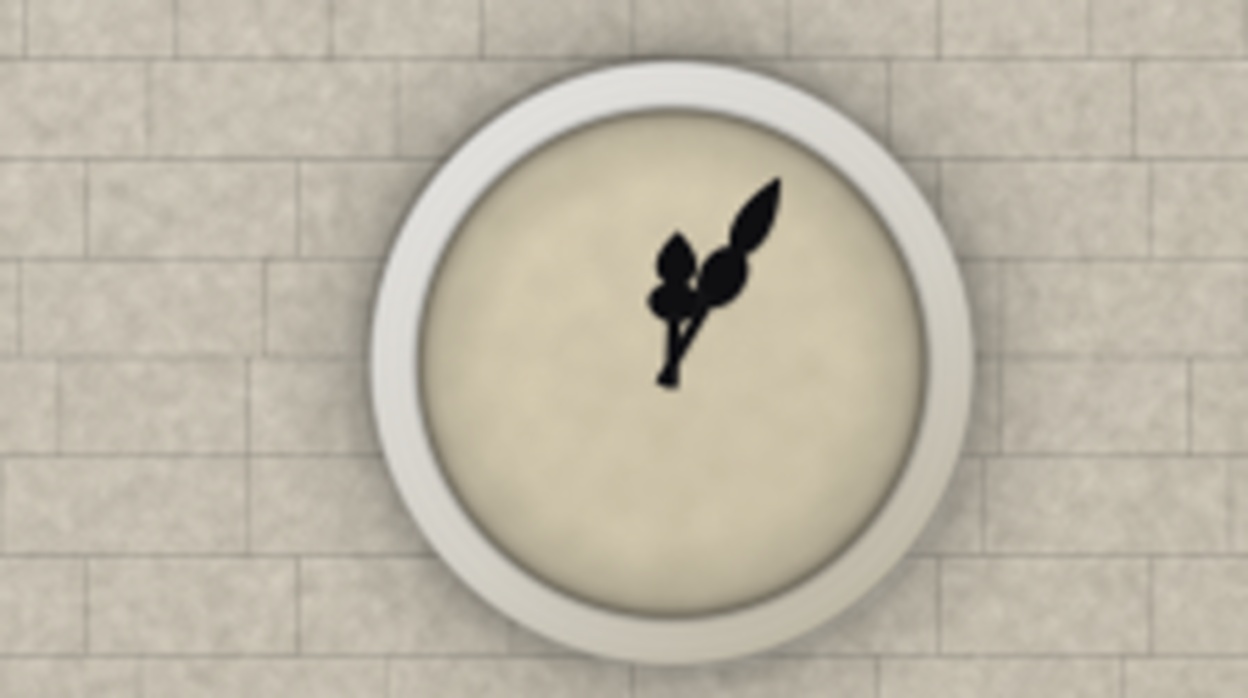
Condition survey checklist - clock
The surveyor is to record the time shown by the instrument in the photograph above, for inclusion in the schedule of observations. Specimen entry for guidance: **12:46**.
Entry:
**12:05**
